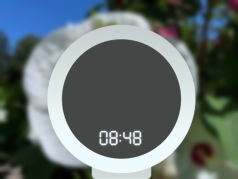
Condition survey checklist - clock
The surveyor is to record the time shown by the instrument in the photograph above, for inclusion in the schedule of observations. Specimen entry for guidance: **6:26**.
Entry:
**8:48**
